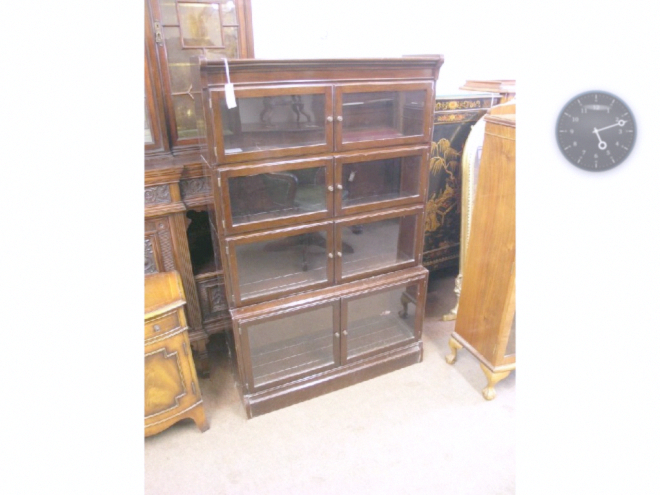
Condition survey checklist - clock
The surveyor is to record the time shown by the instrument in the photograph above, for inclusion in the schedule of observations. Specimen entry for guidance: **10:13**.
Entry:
**5:12**
